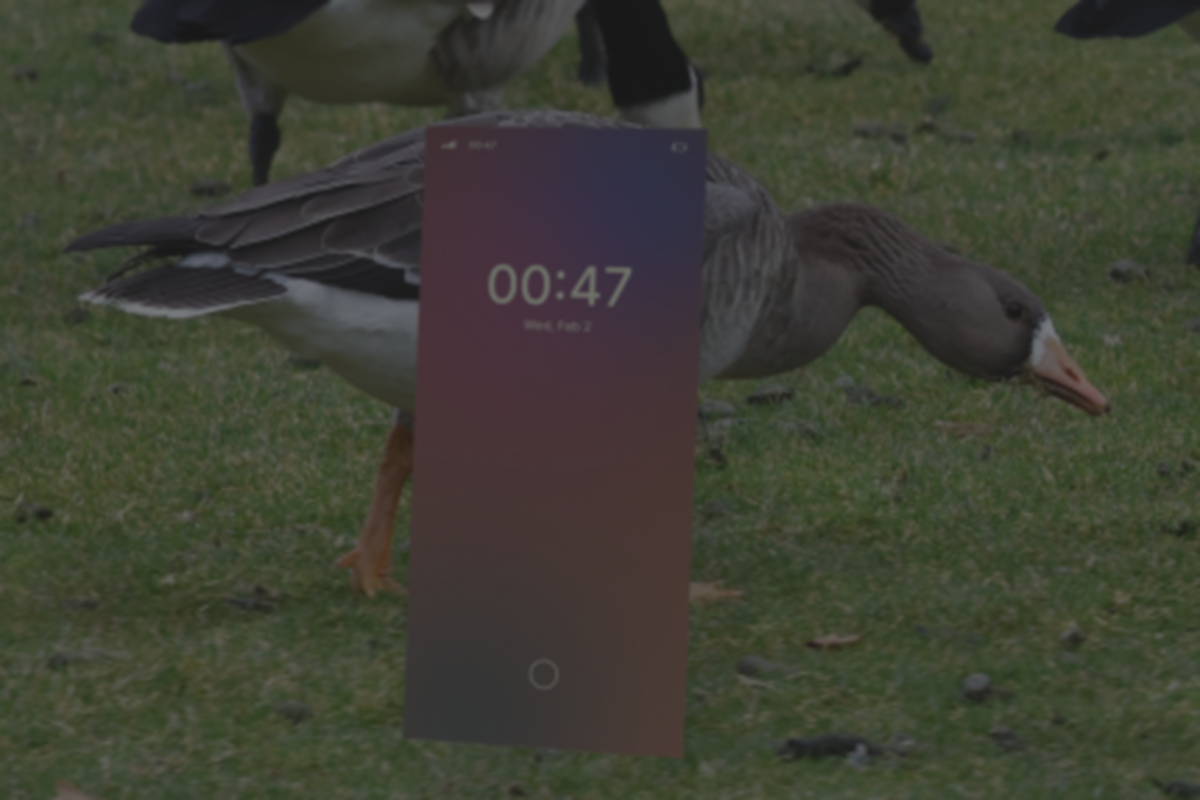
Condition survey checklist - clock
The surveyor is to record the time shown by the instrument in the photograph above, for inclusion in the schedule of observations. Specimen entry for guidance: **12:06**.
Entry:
**0:47**
